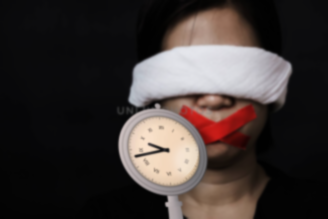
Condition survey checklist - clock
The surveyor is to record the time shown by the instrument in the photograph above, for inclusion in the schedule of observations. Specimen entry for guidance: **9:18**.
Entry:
**9:43**
